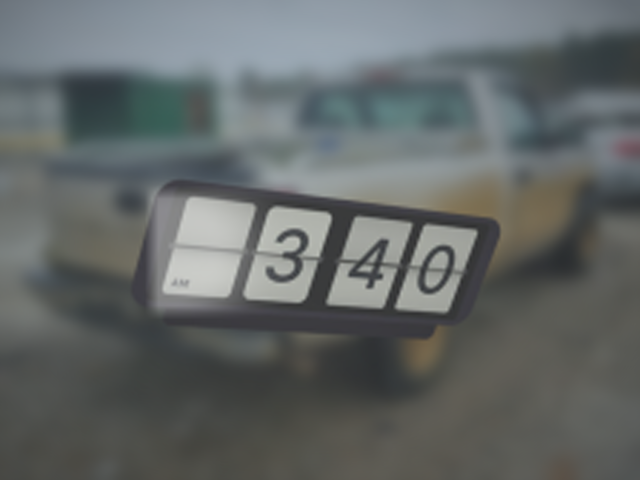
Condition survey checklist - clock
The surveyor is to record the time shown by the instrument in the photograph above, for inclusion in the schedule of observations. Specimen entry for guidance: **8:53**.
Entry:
**3:40**
